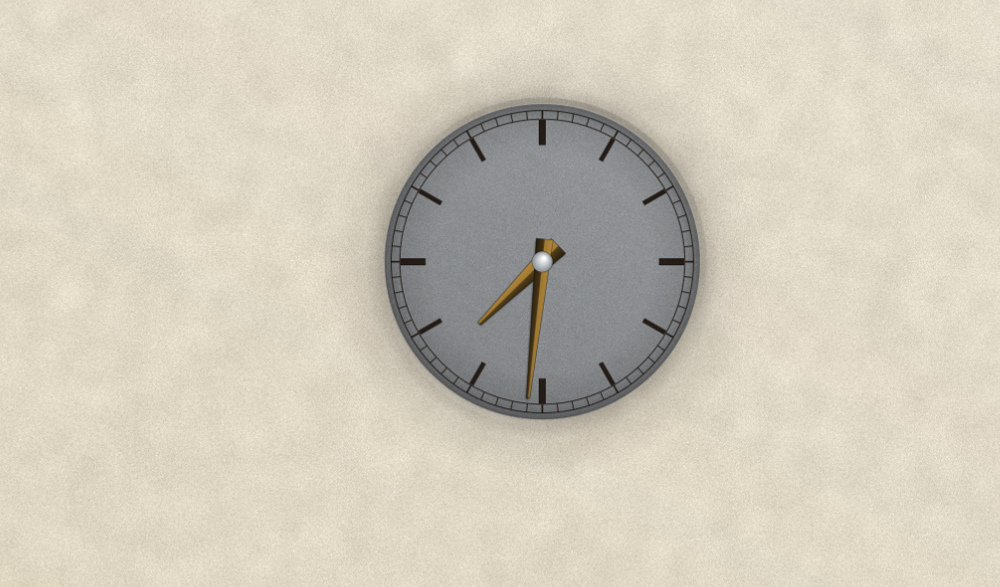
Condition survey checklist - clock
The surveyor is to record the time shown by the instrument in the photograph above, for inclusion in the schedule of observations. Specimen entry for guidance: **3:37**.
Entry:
**7:31**
